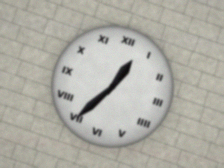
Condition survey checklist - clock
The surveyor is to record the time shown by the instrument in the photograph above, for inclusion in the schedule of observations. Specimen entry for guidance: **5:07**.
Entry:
**12:35**
